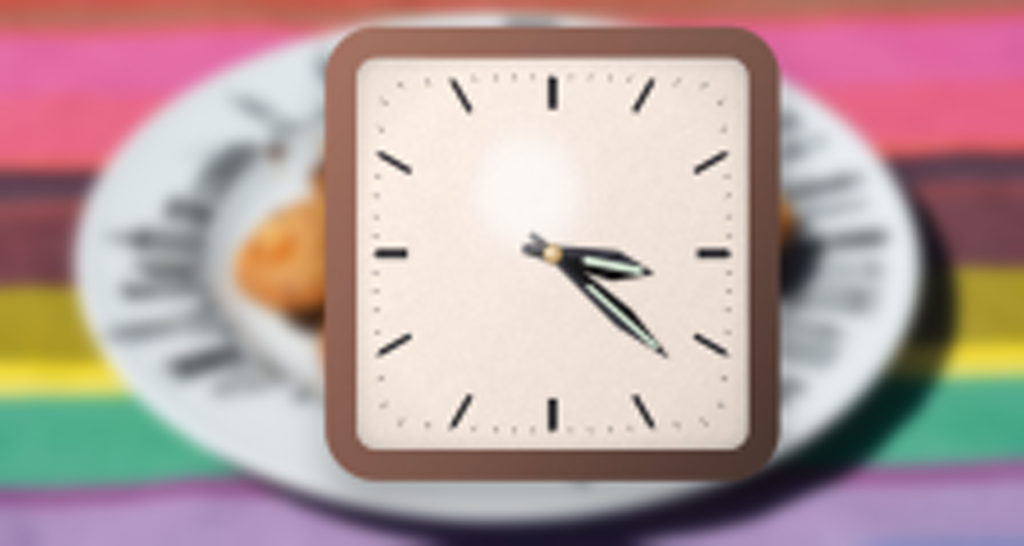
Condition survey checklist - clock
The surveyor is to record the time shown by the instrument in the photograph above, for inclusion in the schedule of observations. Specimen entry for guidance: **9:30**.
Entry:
**3:22**
